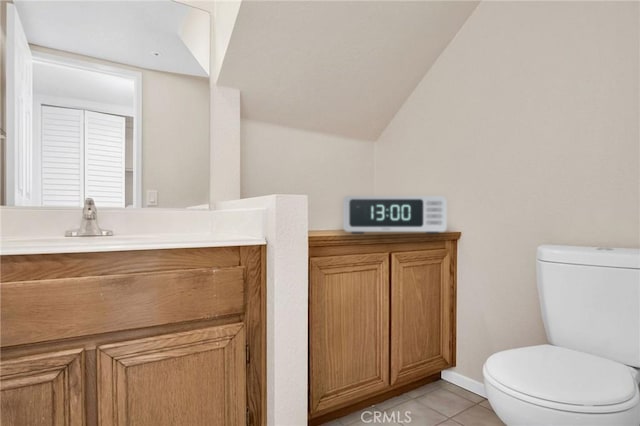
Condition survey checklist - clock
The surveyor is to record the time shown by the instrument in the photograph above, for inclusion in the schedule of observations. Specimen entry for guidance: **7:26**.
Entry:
**13:00**
